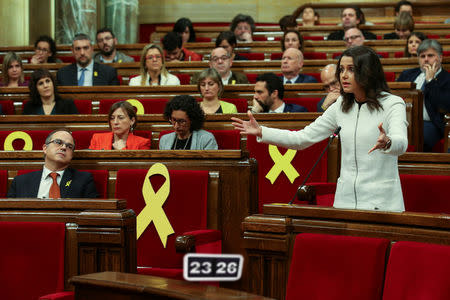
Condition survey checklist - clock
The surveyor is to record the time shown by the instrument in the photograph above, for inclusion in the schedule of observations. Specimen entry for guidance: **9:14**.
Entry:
**23:26**
